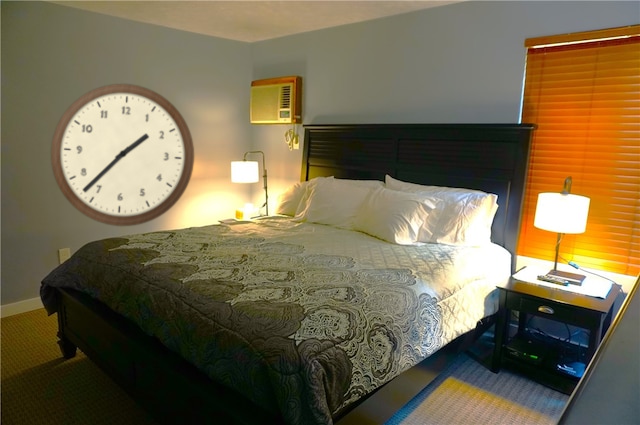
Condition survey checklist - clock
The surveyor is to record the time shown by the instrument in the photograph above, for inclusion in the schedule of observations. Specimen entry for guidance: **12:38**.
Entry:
**1:37**
